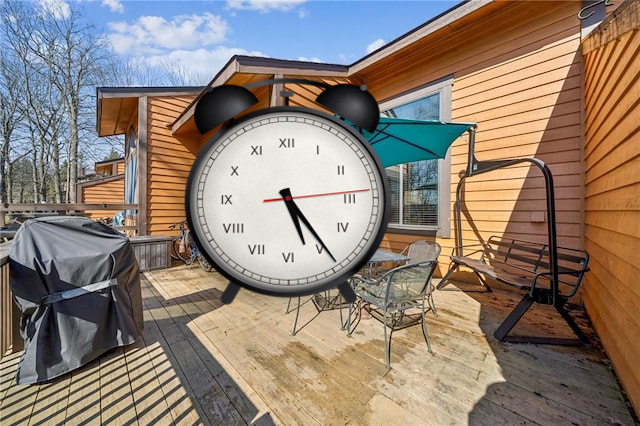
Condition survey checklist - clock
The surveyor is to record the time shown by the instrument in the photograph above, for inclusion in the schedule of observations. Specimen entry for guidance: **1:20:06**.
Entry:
**5:24:14**
